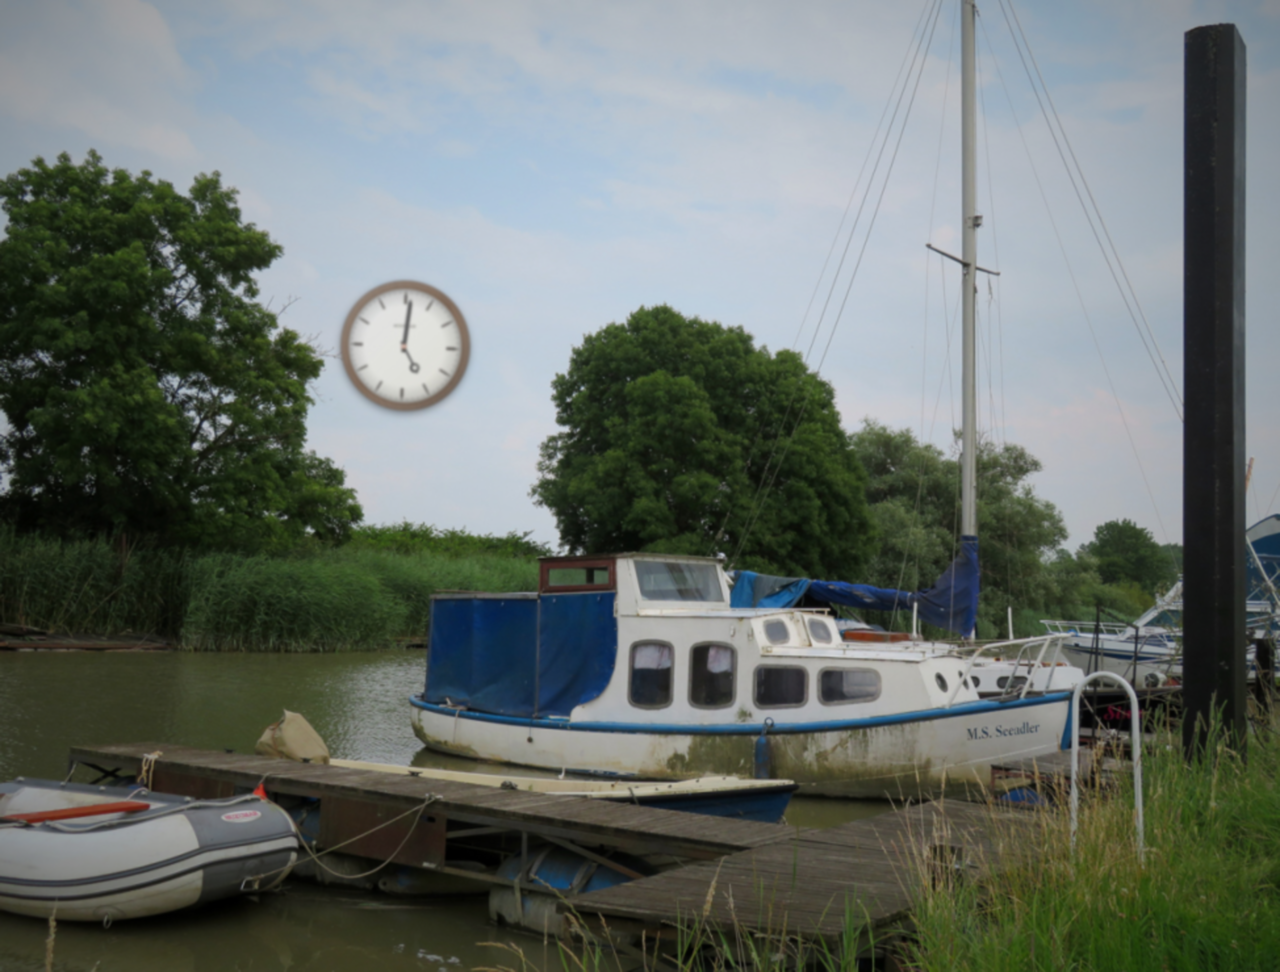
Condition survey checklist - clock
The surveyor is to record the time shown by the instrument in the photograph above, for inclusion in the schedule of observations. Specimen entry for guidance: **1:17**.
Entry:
**5:01**
